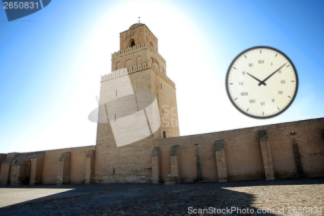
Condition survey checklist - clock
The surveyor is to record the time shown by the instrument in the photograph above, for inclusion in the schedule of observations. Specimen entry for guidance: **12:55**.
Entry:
**10:09**
